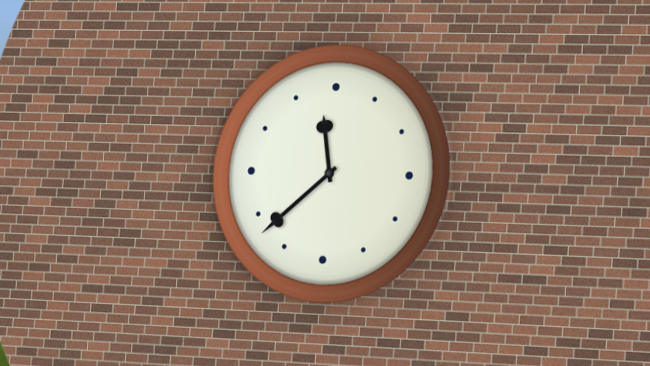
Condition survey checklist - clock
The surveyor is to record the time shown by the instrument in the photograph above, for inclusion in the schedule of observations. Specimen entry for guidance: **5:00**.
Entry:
**11:38**
